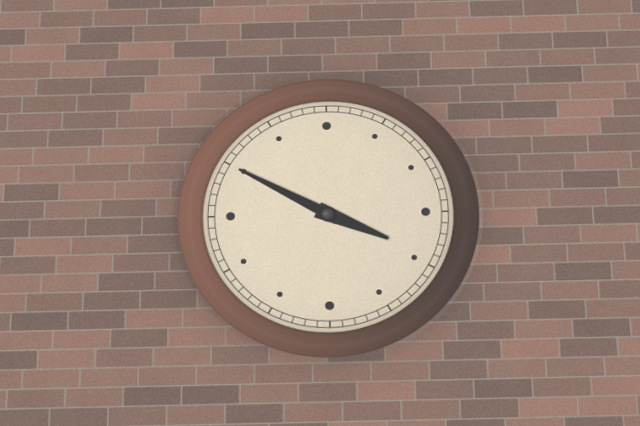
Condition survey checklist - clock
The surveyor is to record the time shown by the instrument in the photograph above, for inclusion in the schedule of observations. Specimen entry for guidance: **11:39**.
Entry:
**3:50**
